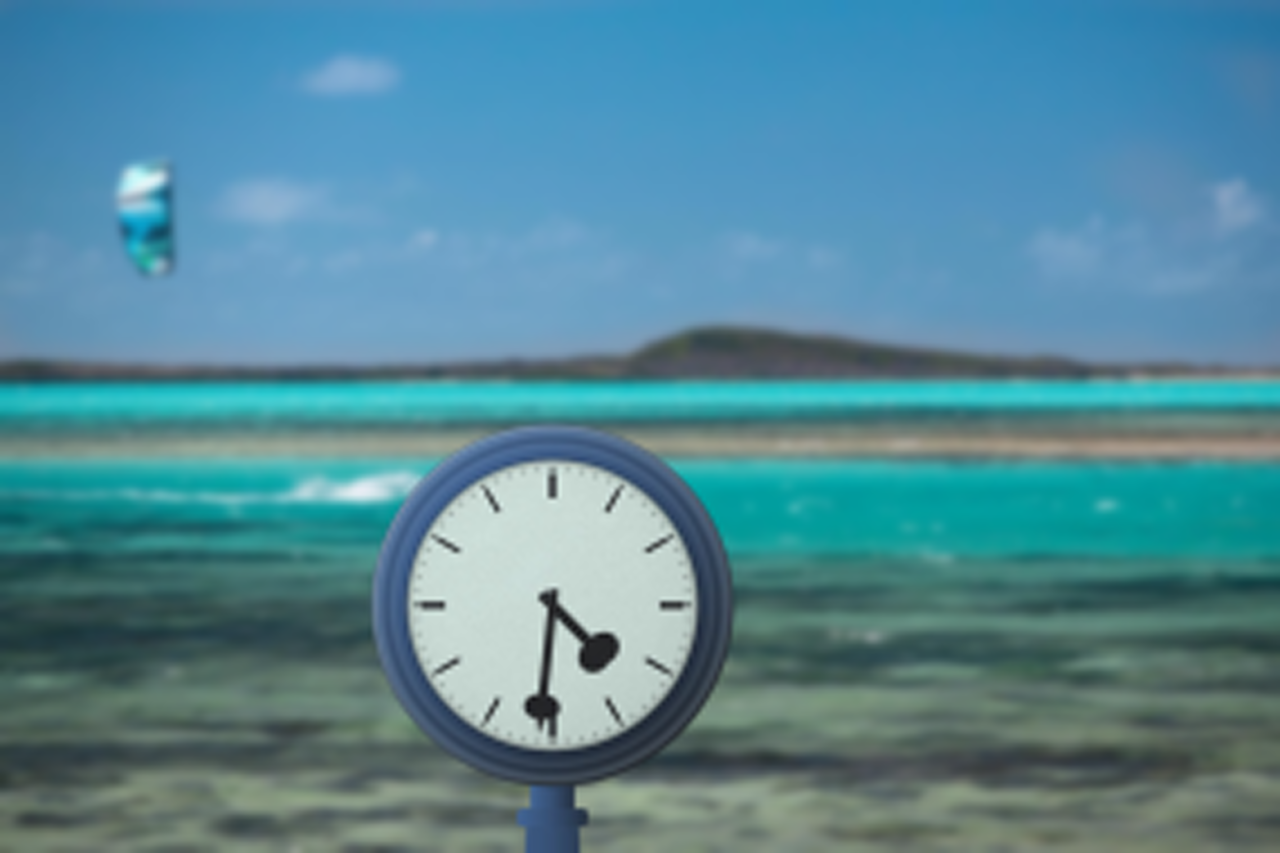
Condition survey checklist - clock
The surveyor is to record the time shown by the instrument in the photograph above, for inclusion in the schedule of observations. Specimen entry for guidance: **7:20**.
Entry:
**4:31**
